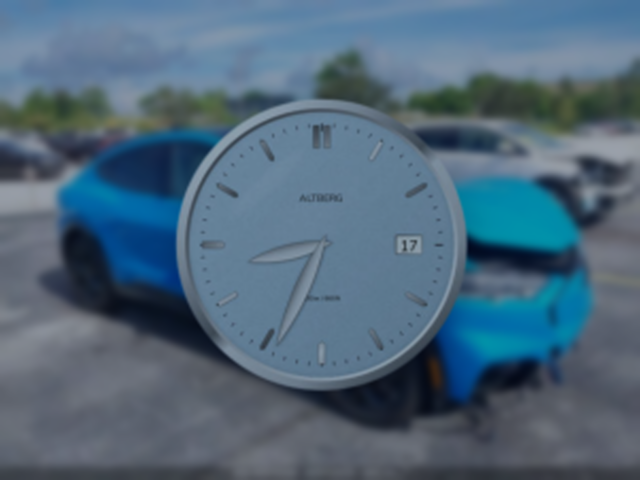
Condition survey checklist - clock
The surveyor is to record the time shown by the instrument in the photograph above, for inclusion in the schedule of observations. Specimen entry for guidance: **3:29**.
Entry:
**8:34**
